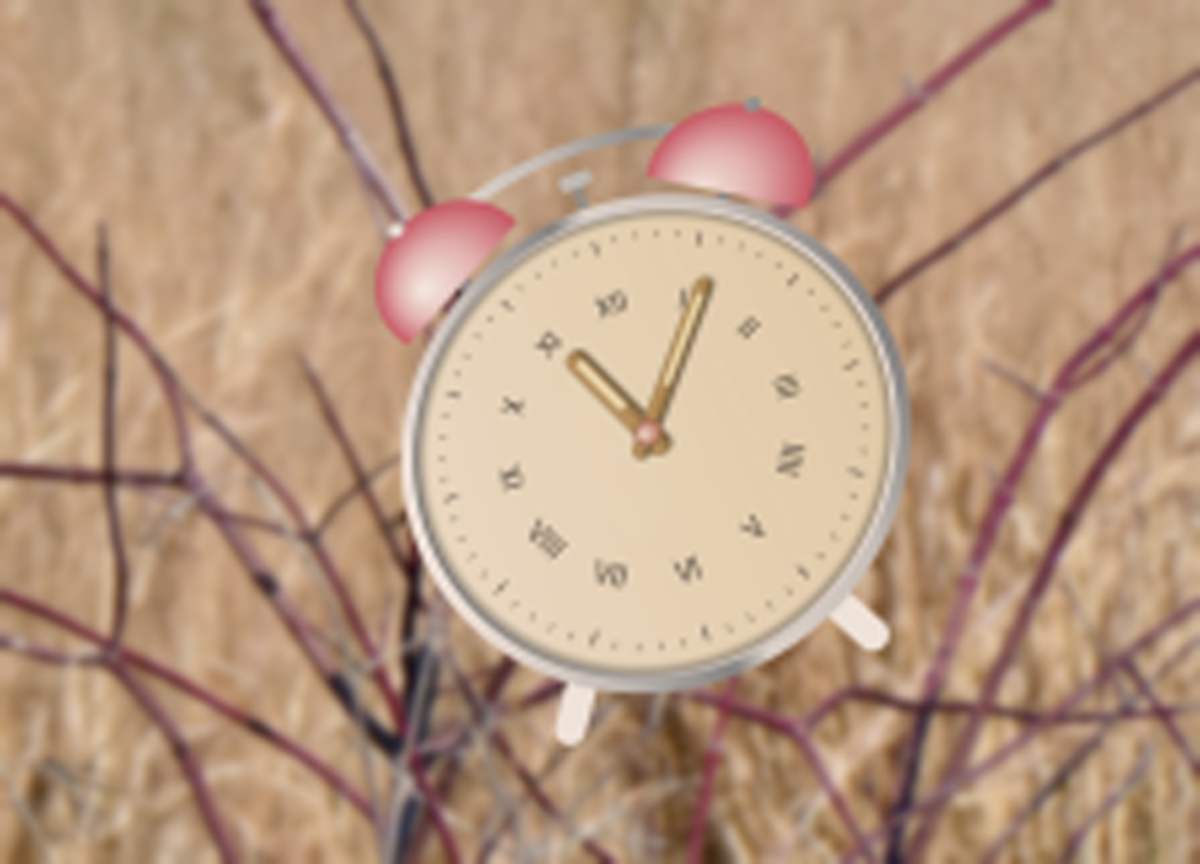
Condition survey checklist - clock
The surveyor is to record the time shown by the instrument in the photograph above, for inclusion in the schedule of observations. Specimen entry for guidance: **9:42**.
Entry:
**11:06**
